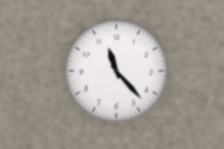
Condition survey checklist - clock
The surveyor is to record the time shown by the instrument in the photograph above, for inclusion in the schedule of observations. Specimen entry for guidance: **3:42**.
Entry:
**11:23**
